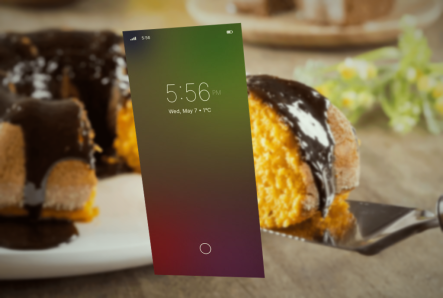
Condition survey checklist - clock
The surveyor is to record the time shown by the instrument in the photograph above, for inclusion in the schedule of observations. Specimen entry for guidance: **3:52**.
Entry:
**5:56**
